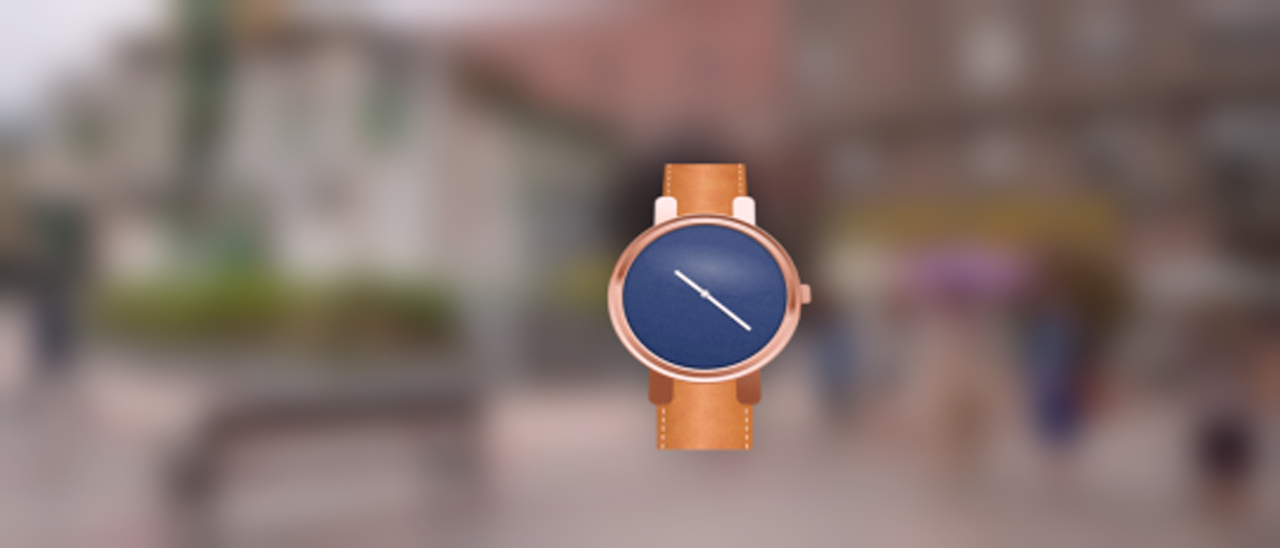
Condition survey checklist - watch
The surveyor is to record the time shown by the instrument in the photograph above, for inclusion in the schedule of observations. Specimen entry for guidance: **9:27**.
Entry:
**10:22**
